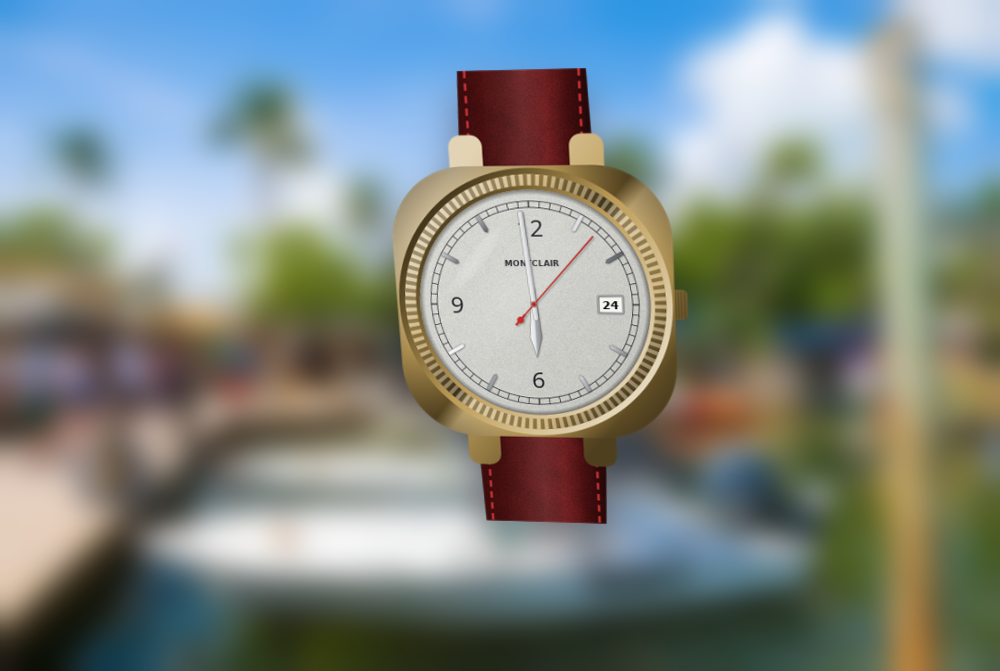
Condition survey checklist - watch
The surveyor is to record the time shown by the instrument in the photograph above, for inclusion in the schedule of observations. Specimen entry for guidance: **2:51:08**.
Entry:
**5:59:07**
